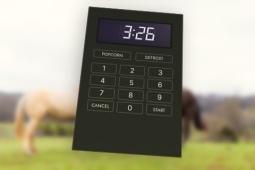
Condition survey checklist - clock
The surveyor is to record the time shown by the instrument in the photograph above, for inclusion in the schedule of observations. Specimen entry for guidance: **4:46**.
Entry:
**3:26**
